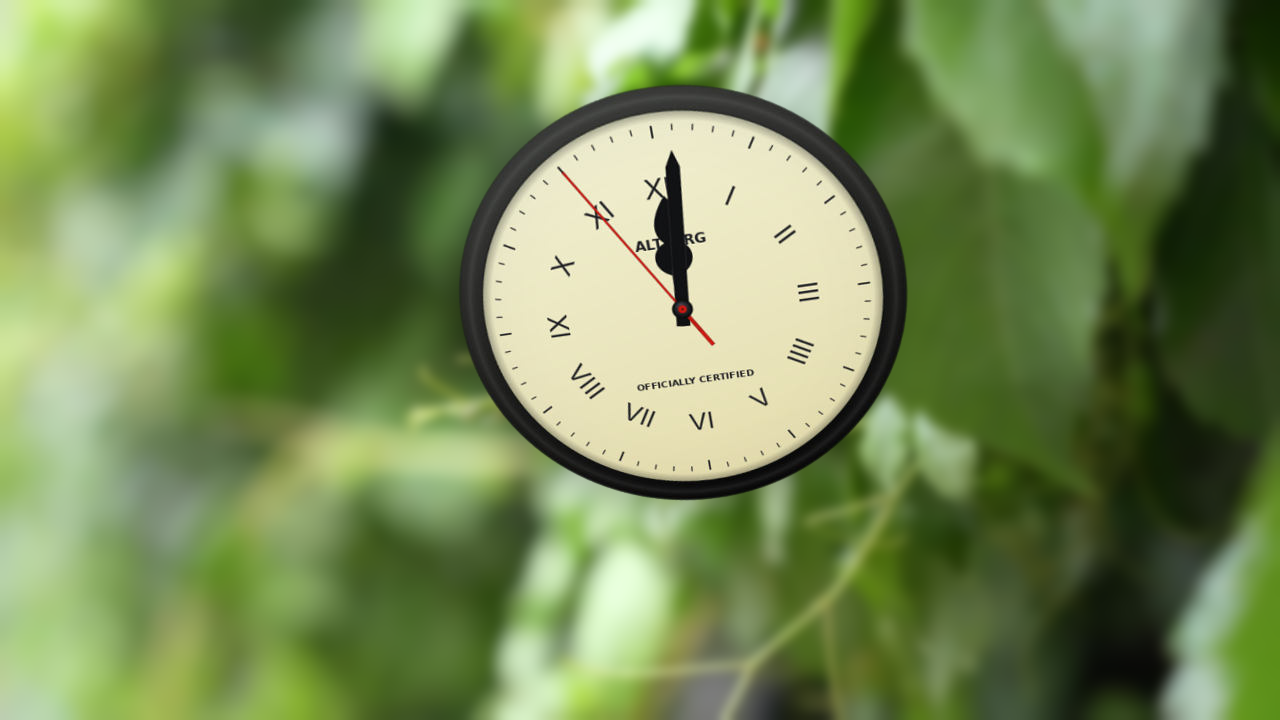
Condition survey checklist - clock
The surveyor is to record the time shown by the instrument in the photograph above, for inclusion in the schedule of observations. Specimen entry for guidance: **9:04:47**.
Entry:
**12:00:55**
